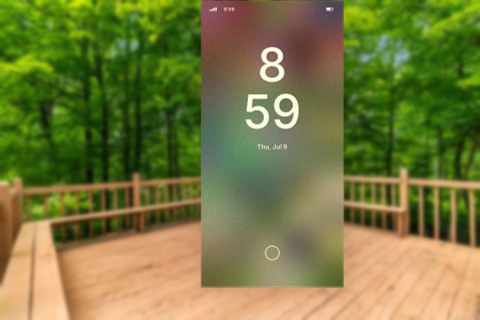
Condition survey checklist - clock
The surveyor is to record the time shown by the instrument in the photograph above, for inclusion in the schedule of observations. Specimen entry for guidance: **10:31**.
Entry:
**8:59**
